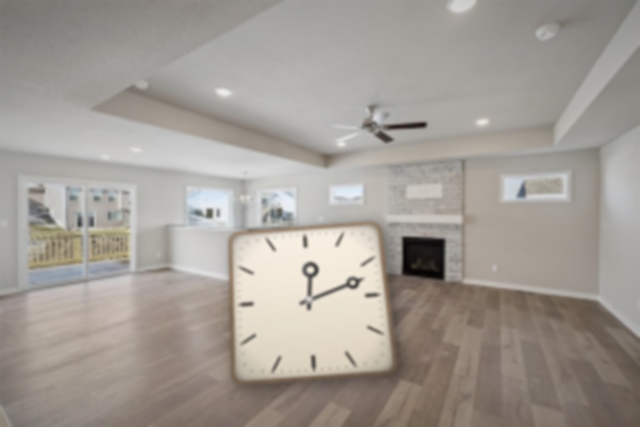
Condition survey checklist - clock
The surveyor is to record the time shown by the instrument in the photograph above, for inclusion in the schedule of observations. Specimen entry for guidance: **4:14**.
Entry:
**12:12**
